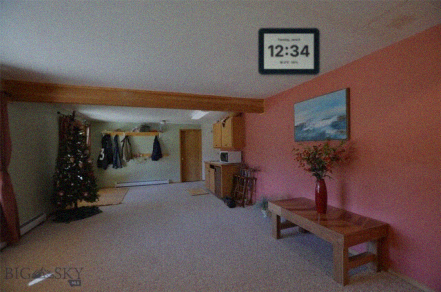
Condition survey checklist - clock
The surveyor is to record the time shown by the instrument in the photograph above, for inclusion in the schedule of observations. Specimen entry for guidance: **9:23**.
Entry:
**12:34**
